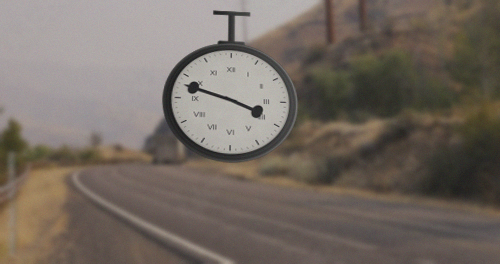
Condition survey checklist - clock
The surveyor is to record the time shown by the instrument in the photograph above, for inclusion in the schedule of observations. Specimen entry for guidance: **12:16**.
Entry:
**3:48**
